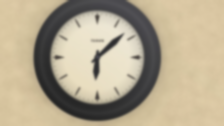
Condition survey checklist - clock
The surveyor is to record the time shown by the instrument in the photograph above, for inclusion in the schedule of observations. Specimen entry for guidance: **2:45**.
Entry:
**6:08**
